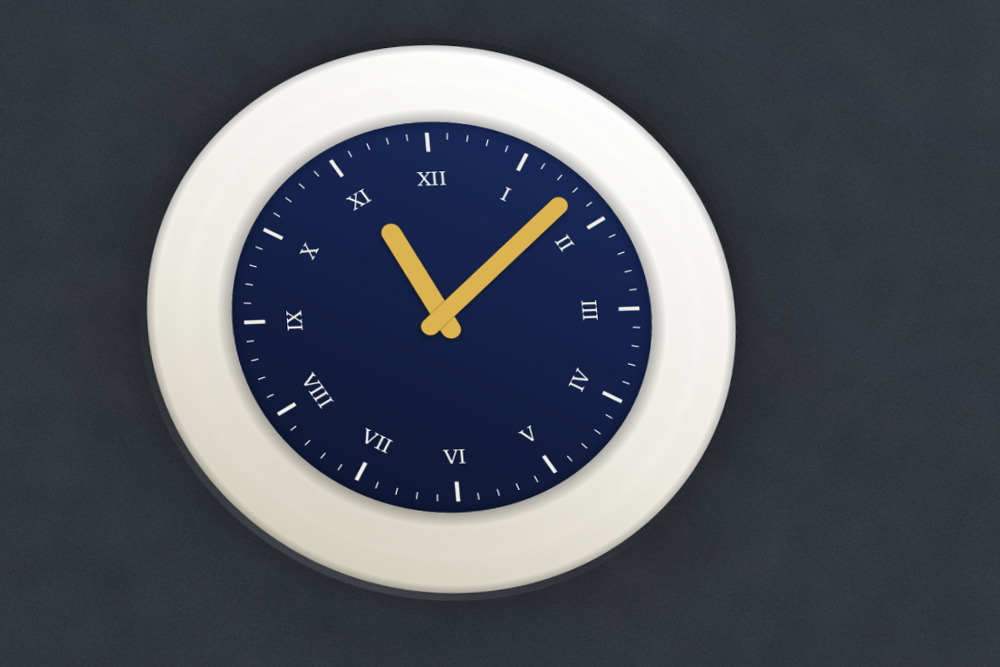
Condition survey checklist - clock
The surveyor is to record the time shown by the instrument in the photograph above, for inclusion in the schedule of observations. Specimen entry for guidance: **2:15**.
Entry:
**11:08**
